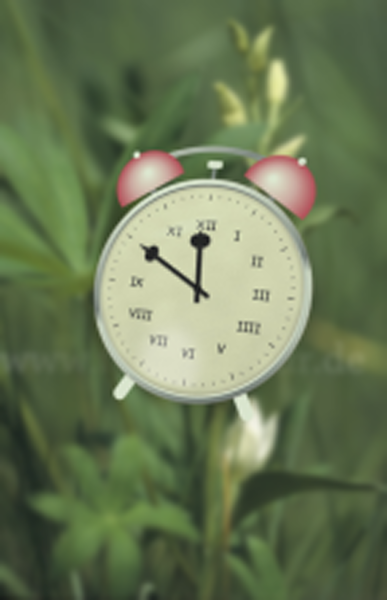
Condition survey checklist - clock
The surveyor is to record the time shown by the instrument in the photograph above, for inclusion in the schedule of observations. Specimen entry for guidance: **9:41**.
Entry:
**11:50**
